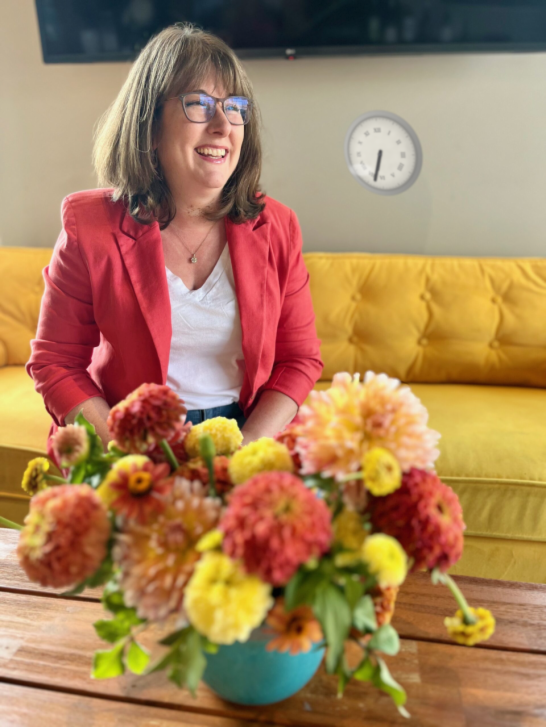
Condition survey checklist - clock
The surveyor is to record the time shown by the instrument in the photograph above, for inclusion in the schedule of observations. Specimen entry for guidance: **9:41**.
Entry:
**6:33**
